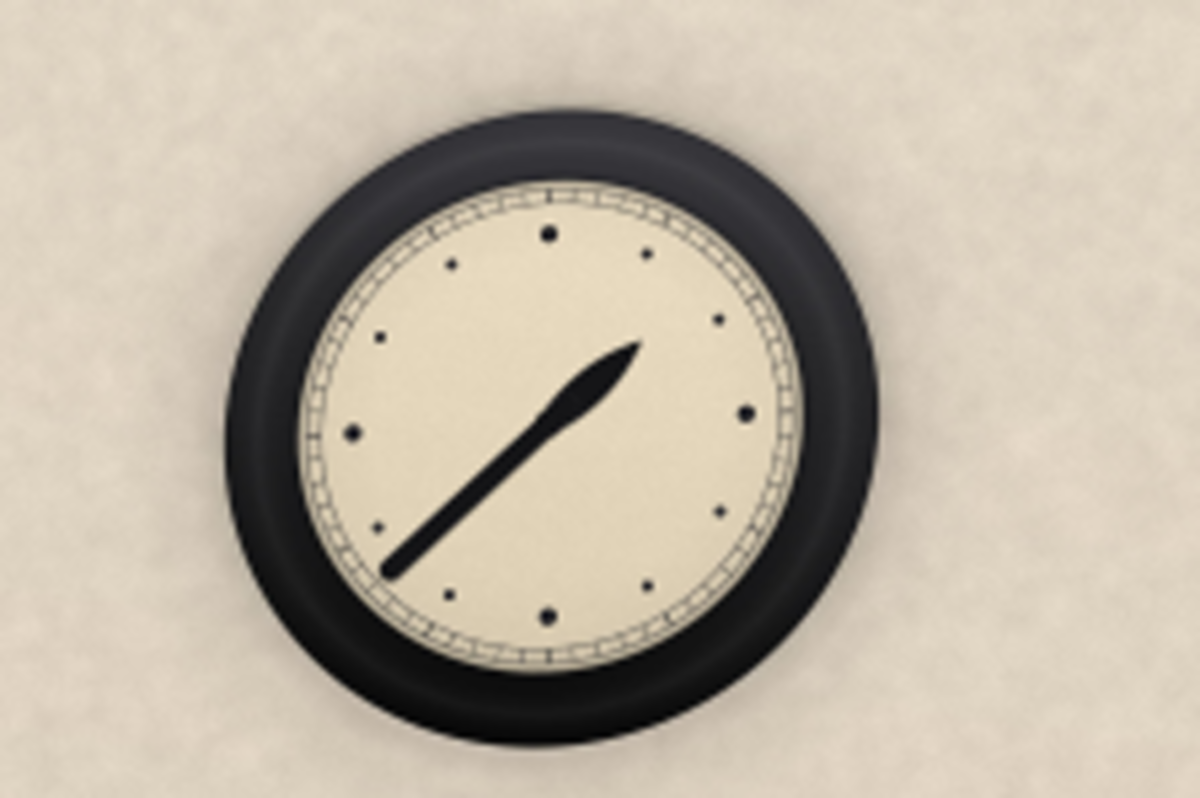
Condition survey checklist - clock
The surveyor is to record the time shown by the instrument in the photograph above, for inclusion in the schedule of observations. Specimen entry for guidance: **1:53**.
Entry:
**1:38**
